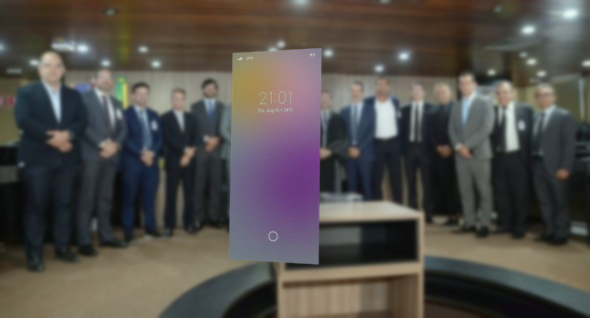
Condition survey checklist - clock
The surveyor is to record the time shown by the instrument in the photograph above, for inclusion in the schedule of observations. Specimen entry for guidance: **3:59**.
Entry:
**21:01**
